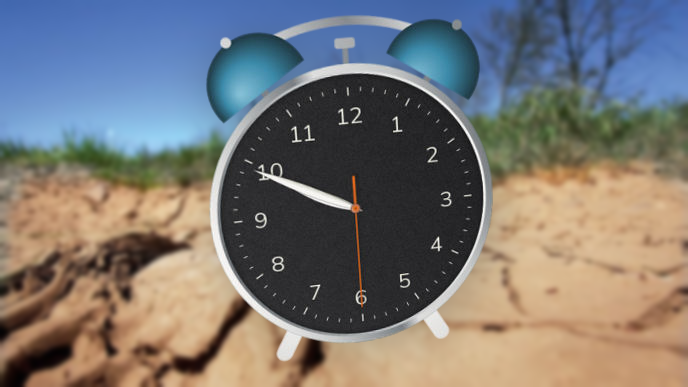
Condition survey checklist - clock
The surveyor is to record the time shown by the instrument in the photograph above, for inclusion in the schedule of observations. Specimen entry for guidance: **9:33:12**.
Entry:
**9:49:30**
